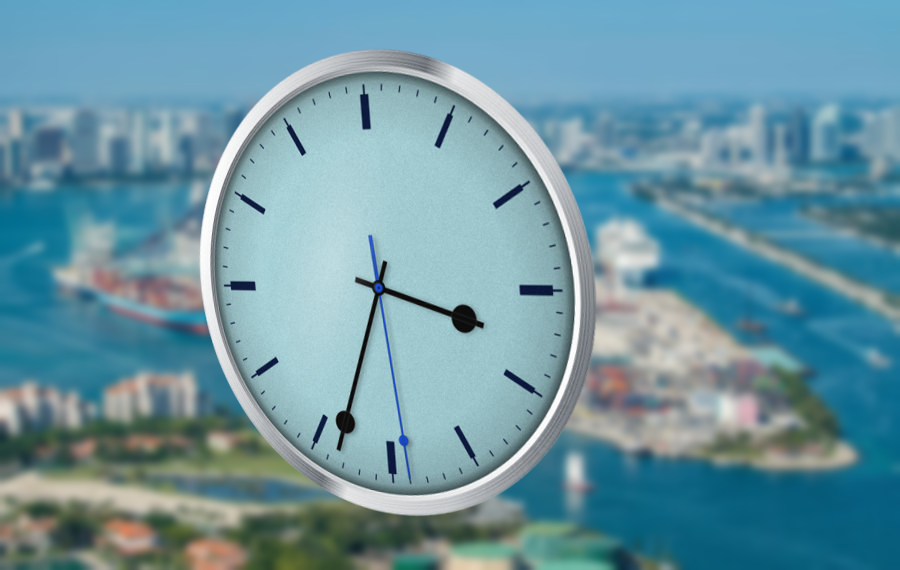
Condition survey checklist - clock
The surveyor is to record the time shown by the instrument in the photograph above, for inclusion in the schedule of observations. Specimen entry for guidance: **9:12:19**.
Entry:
**3:33:29**
